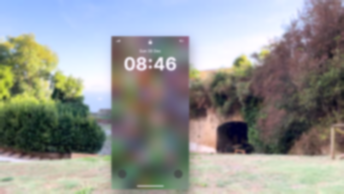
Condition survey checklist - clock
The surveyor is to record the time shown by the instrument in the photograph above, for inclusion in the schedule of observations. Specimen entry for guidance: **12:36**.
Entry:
**8:46**
